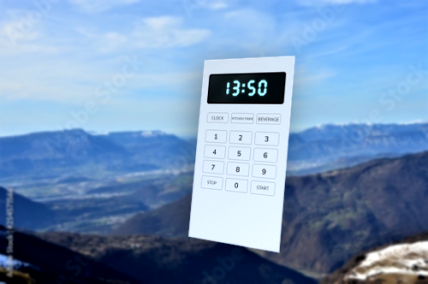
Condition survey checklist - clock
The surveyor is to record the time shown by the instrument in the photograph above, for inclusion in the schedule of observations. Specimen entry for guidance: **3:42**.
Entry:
**13:50**
